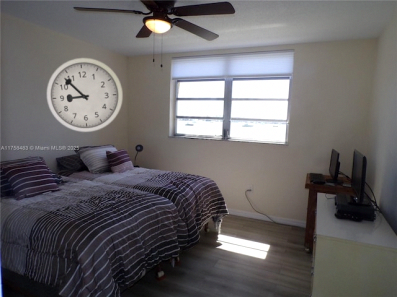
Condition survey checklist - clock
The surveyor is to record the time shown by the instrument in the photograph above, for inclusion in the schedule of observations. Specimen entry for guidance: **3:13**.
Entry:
**8:53**
